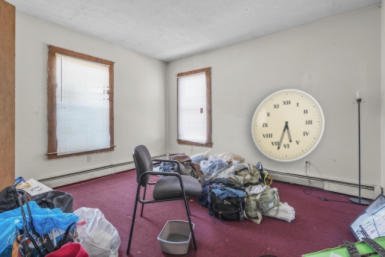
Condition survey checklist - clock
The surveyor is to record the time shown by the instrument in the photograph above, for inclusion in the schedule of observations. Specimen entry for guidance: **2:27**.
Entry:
**5:33**
